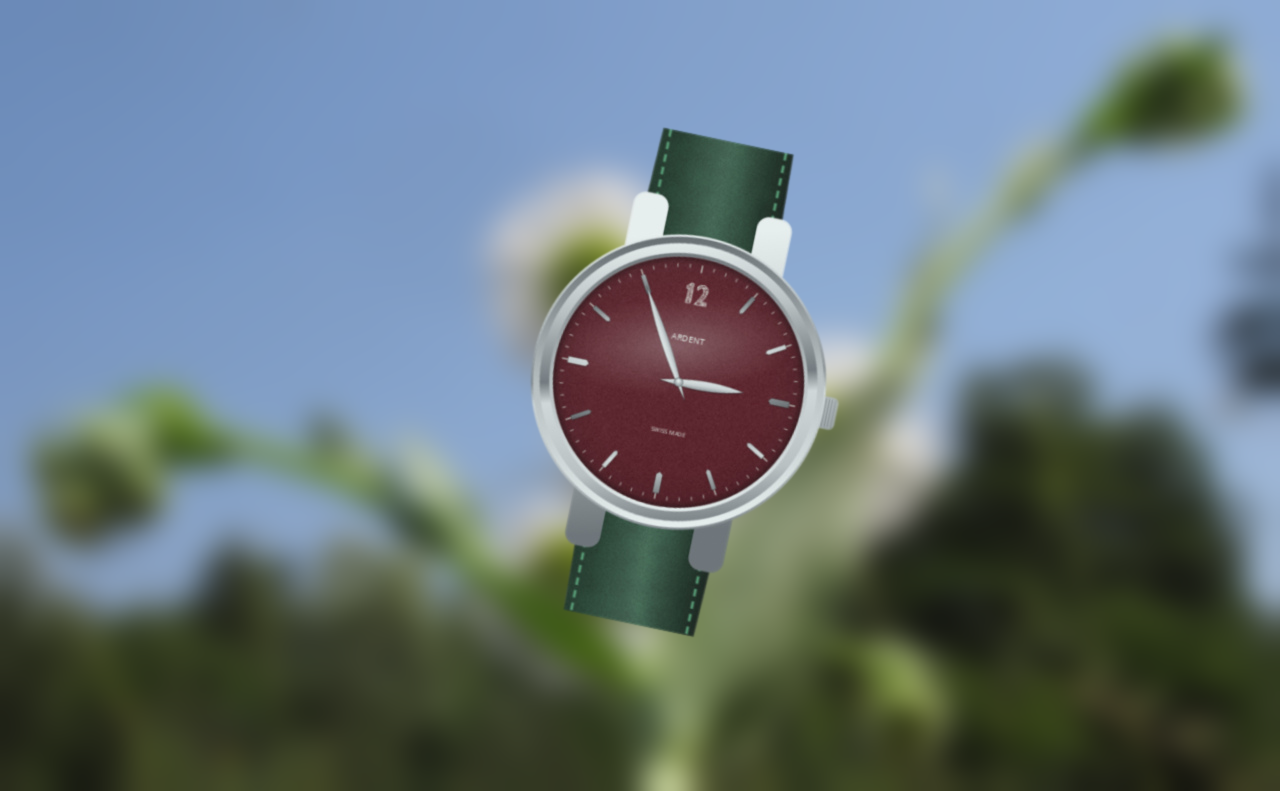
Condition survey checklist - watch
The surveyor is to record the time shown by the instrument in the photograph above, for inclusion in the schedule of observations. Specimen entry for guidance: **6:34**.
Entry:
**2:55**
